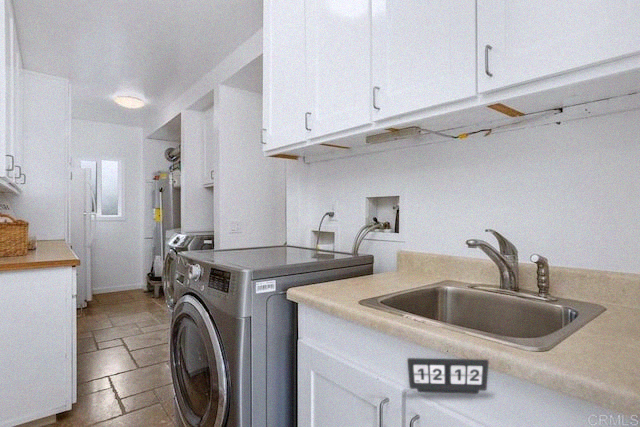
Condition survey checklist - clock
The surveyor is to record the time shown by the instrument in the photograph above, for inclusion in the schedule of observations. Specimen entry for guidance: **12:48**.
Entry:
**12:12**
